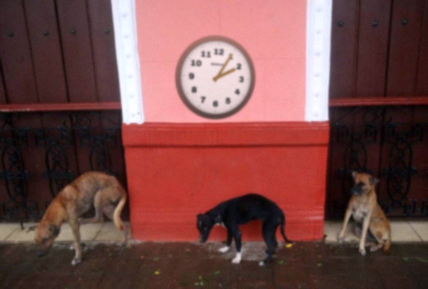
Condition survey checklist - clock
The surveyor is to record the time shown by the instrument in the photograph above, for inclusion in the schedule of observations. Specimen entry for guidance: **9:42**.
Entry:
**2:05**
